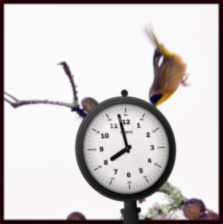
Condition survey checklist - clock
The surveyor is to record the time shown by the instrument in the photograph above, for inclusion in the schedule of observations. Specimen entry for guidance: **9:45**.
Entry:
**7:58**
